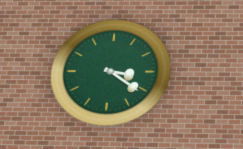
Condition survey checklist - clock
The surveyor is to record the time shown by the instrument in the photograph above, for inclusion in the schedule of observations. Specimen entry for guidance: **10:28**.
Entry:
**3:21**
